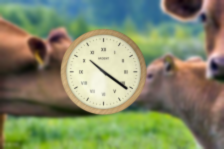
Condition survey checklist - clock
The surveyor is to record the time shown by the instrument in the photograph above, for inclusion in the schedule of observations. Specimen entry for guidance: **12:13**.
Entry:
**10:21**
